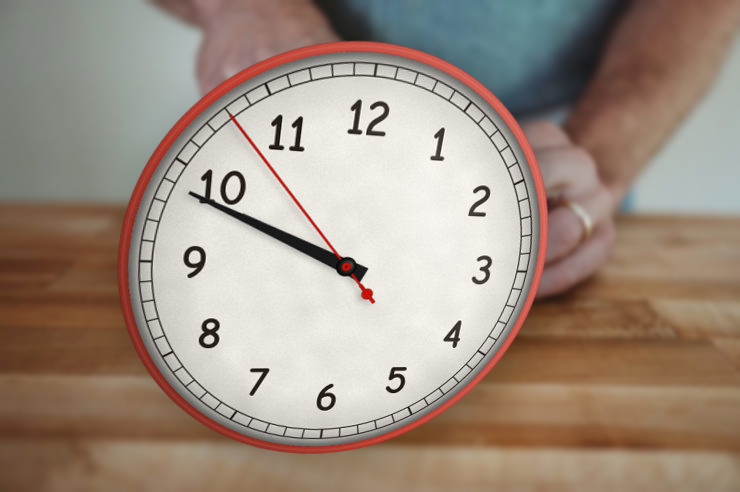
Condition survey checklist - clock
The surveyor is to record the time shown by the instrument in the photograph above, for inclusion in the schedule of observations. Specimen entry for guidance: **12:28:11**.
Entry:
**9:48:53**
